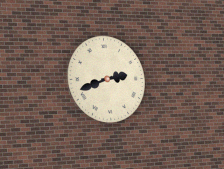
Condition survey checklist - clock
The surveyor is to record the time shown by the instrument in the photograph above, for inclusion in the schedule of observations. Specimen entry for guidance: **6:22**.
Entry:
**2:42**
